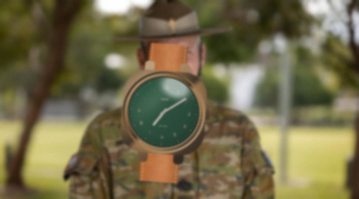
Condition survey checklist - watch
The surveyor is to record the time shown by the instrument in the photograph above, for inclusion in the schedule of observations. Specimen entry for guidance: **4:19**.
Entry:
**7:09**
